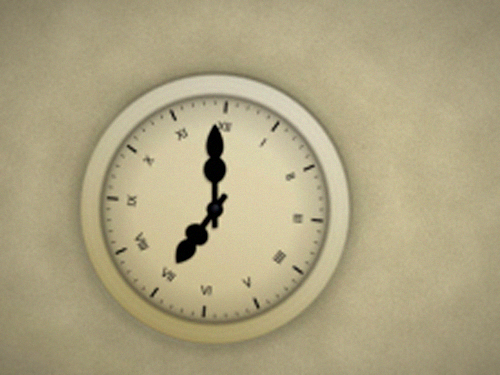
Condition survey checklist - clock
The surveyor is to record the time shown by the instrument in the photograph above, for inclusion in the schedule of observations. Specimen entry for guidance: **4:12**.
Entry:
**6:59**
